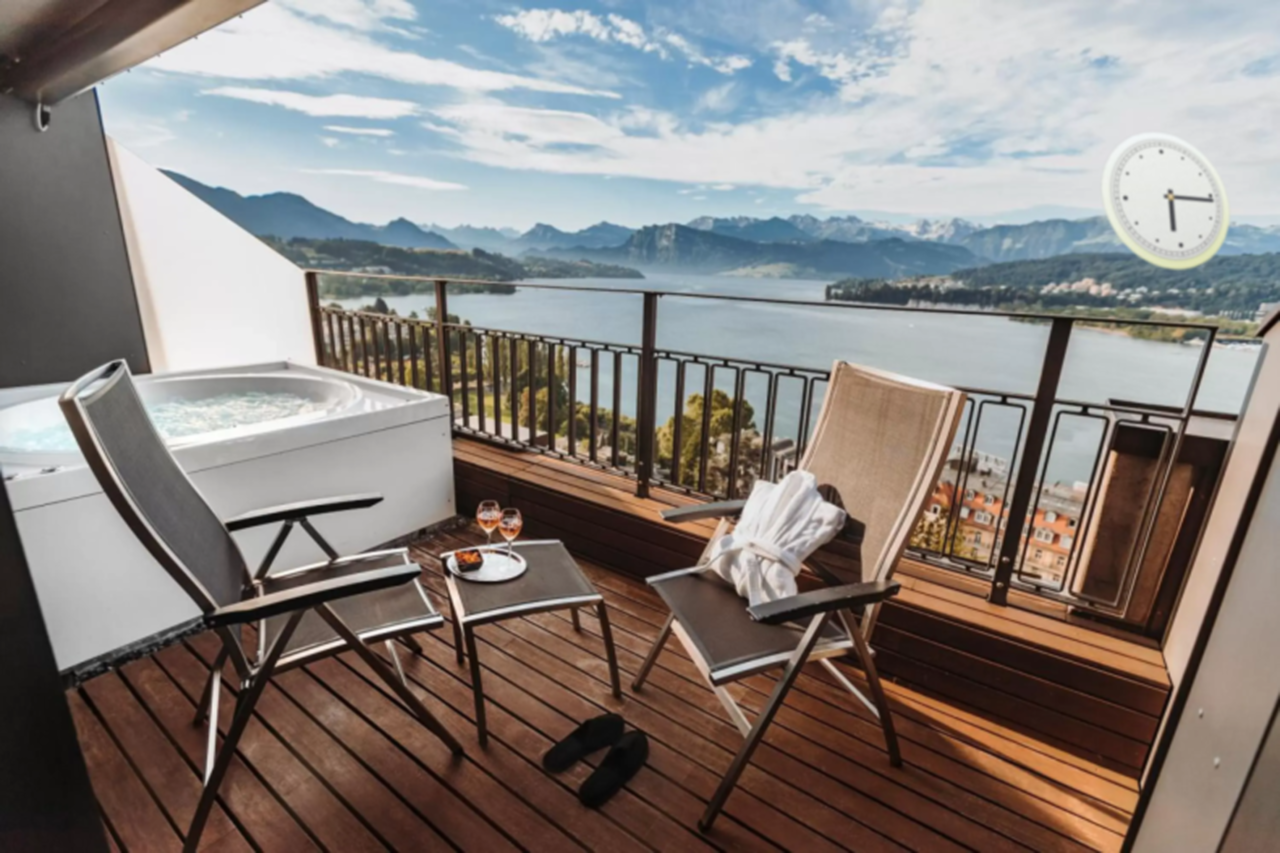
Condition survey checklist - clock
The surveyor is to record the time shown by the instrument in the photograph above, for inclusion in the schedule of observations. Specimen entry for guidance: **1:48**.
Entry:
**6:16**
